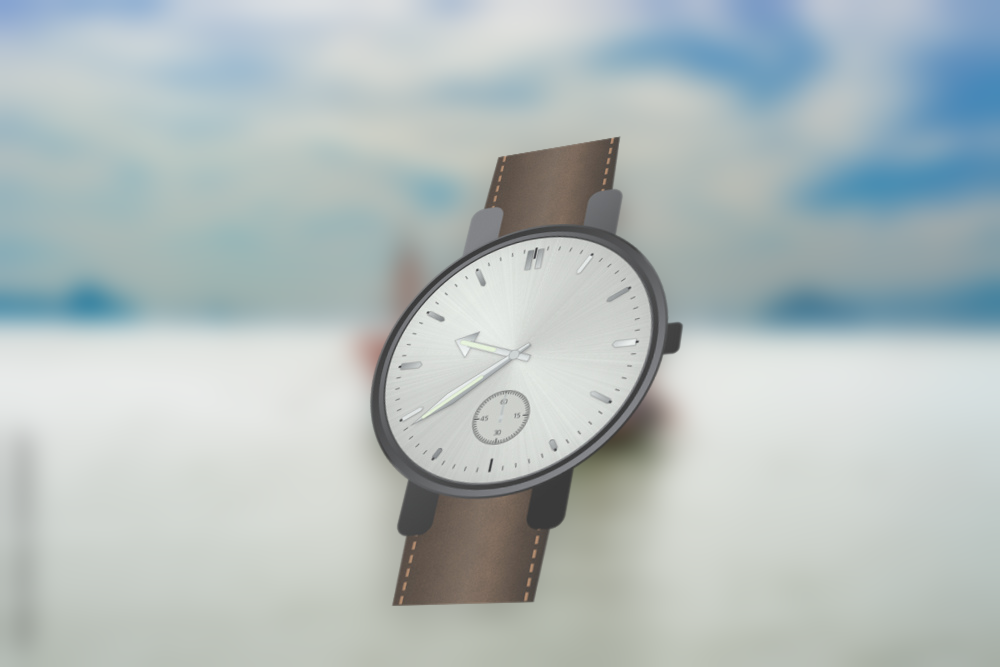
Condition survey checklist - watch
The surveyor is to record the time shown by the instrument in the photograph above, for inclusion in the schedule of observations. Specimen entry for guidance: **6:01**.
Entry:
**9:39**
